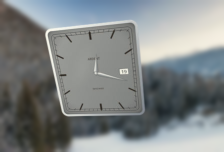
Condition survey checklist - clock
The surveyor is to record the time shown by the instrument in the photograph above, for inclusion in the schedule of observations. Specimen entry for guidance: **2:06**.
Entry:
**12:18**
